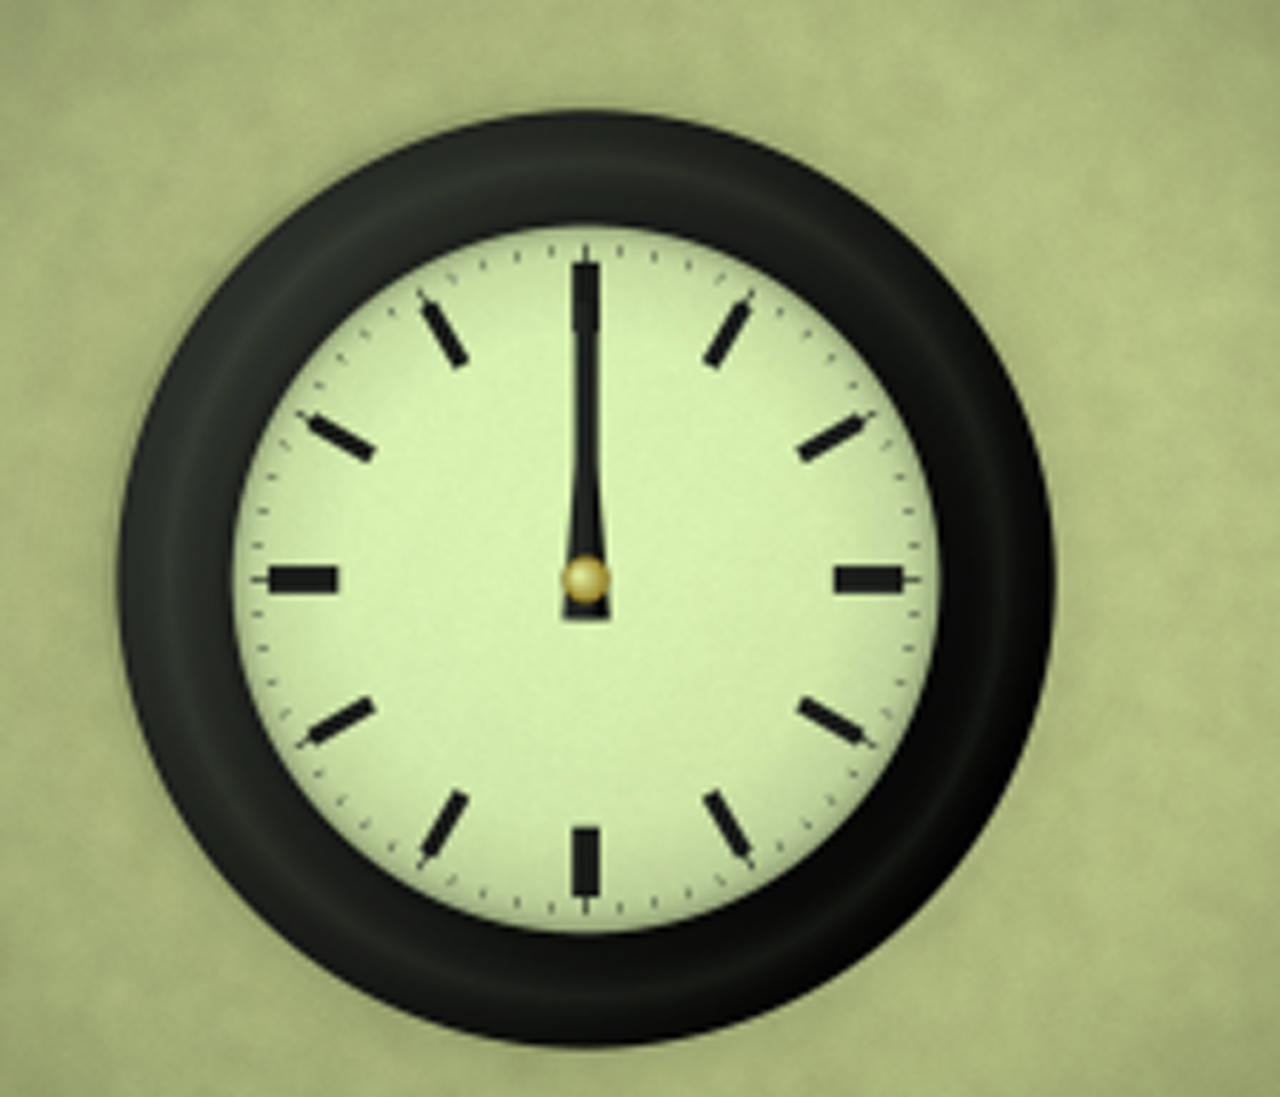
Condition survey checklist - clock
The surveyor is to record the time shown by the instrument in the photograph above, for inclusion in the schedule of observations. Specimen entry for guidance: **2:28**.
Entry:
**12:00**
